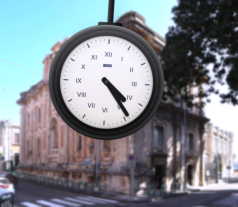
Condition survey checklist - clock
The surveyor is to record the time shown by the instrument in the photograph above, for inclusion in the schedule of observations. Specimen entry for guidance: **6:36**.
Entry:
**4:24**
